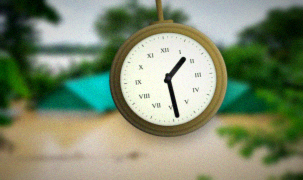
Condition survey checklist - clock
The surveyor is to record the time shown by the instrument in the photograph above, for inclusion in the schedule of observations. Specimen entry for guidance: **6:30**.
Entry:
**1:29**
